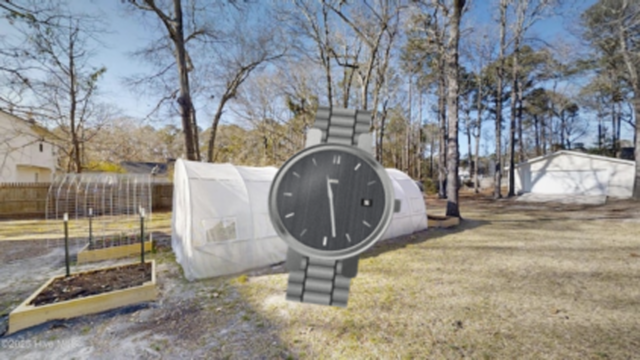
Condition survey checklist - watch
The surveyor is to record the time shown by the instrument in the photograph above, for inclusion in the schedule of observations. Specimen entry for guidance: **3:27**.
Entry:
**11:28**
